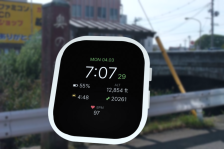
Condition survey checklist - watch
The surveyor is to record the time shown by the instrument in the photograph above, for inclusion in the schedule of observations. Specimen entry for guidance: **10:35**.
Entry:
**7:07**
